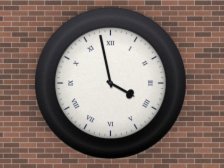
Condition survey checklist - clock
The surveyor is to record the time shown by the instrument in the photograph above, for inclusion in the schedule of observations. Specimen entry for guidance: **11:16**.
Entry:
**3:58**
